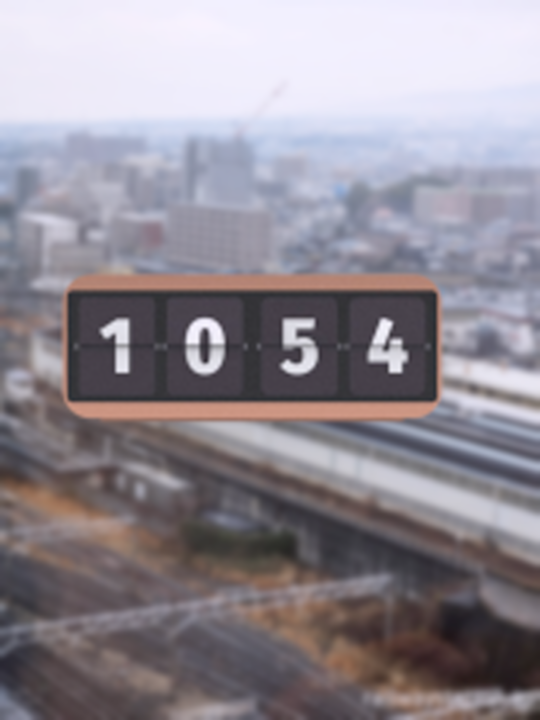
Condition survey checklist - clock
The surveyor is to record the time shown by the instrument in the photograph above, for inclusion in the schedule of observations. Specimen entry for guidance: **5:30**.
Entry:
**10:54**
